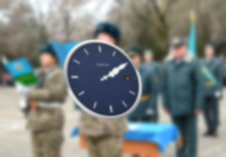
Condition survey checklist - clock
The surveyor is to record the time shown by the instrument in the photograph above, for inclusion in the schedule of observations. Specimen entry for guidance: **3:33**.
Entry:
**2:10**
